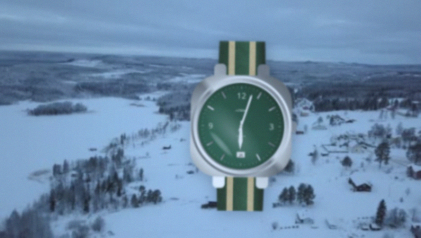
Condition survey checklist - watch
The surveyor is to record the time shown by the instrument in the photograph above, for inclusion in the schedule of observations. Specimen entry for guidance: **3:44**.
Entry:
**6:03**
